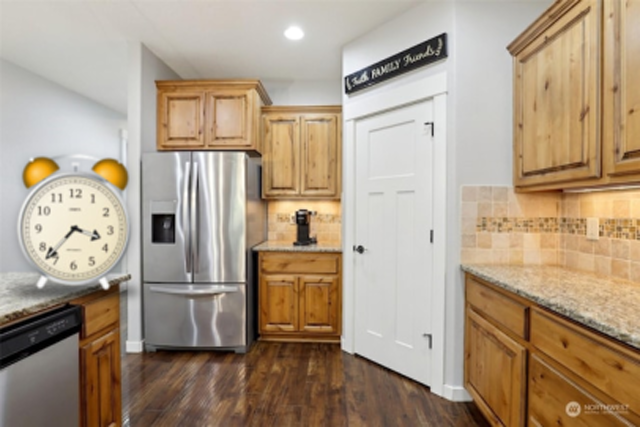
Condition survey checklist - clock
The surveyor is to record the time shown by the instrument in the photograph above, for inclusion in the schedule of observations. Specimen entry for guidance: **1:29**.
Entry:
**3:37**
